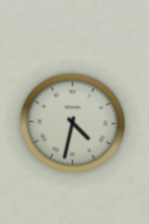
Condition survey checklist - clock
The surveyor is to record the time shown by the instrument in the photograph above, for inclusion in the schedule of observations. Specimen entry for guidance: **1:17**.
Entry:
**4:32**
